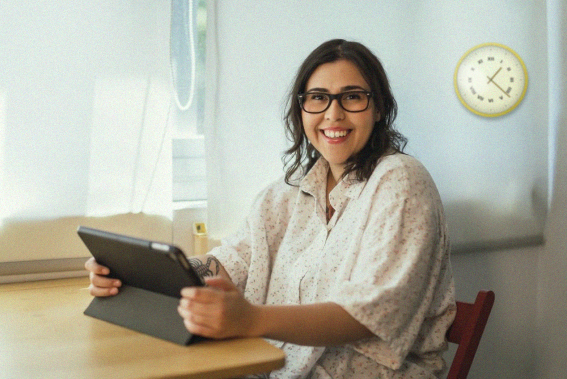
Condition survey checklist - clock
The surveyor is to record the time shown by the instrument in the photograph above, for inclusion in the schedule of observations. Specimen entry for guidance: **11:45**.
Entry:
**1:22**
